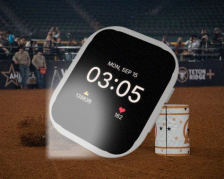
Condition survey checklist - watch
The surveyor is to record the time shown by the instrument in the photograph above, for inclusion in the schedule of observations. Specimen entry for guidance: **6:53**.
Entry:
**3:05**
